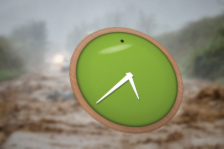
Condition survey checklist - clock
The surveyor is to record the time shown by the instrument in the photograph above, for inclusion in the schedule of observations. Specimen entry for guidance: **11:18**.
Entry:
**5:39**
